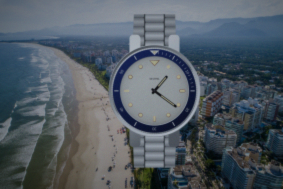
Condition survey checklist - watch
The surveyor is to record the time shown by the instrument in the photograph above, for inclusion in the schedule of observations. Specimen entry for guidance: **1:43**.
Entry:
**1:21**
